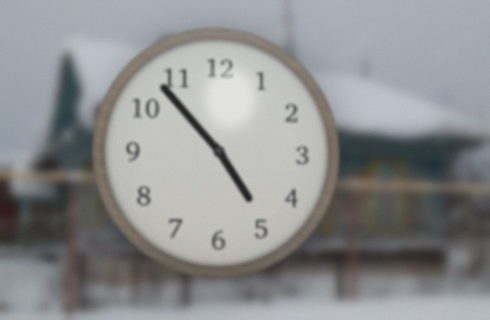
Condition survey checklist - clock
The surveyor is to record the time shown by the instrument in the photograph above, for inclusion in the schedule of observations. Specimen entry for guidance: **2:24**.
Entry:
**4:53**
